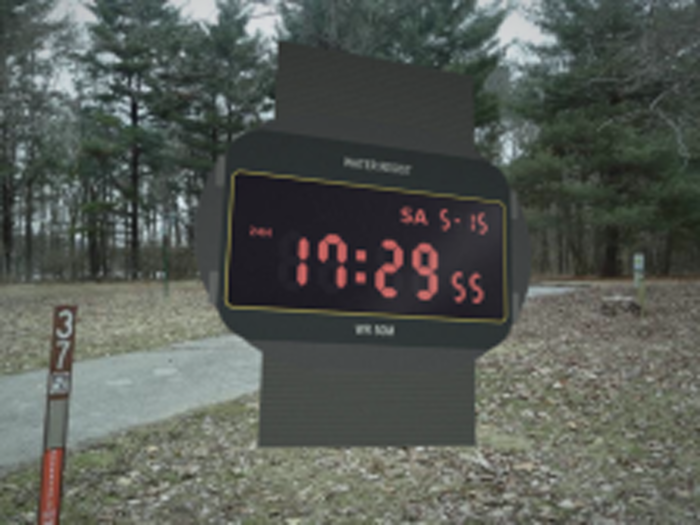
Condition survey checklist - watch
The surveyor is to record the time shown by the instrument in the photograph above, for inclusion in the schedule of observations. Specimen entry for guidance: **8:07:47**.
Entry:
**17:29:55**
